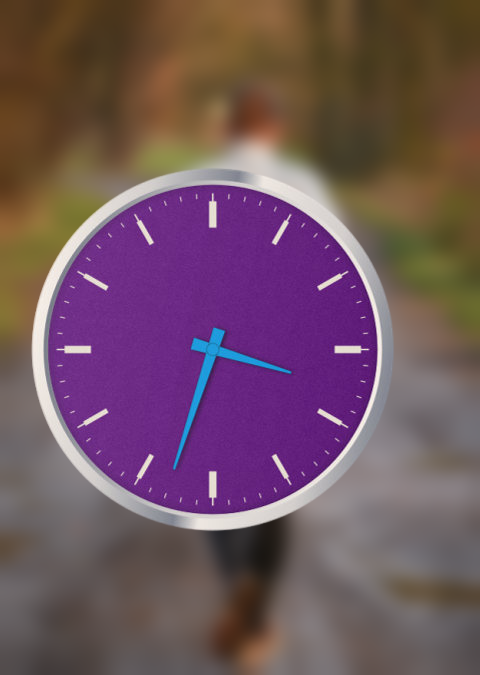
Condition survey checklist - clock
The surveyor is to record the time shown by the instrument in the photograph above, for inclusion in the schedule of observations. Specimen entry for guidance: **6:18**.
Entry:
**3:33**
